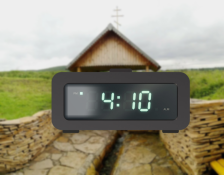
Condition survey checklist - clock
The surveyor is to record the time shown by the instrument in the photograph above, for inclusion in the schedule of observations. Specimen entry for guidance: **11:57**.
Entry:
**4:10**
